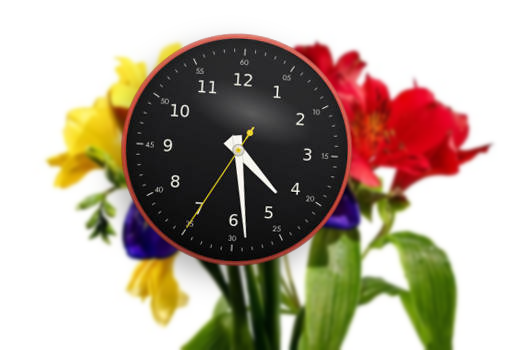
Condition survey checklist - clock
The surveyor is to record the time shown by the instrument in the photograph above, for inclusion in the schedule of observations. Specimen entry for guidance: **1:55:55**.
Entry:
**4:28:35**
